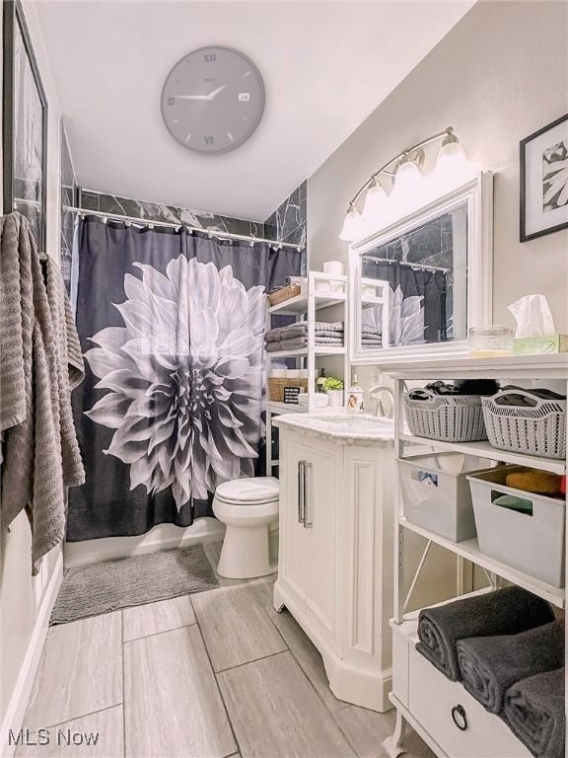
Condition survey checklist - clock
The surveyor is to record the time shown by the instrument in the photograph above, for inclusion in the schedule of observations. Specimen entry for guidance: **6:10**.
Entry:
**1:46**
